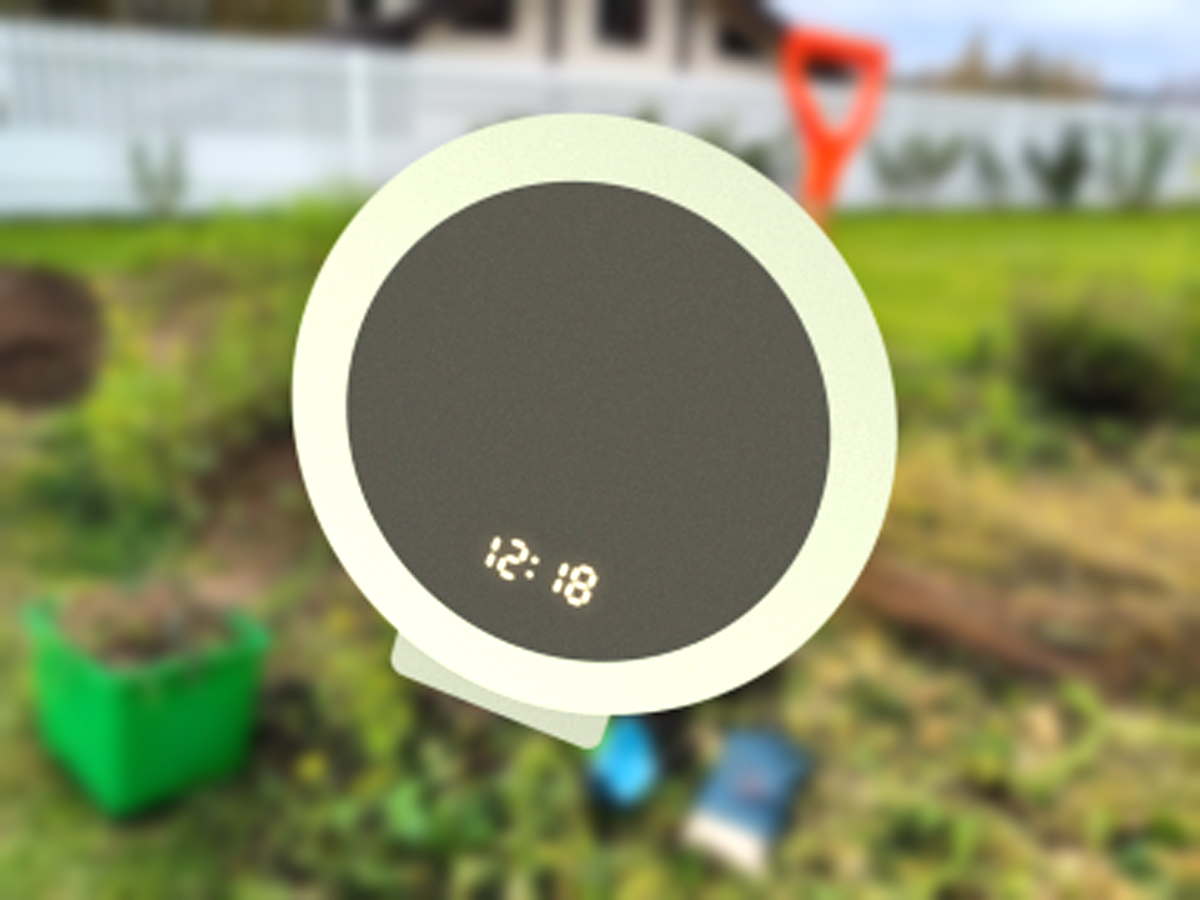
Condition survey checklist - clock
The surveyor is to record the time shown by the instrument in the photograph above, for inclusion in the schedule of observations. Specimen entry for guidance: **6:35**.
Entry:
**12:18**
